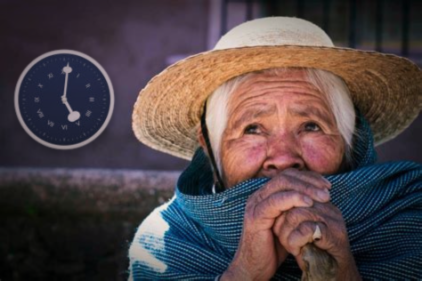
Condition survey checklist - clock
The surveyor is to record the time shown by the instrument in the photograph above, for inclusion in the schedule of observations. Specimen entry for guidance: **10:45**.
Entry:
**5:01**
